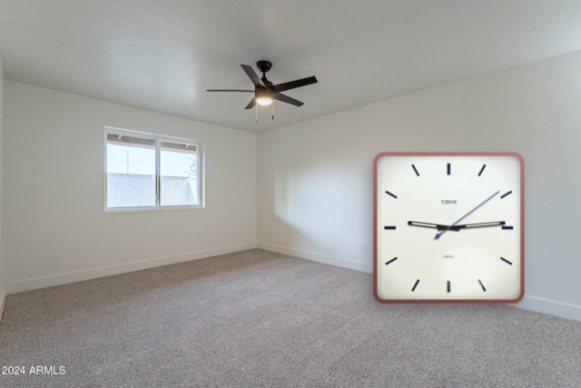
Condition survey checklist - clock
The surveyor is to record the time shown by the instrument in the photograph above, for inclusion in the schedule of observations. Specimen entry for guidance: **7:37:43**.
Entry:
**9:14:09**
